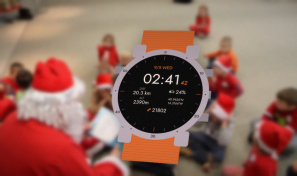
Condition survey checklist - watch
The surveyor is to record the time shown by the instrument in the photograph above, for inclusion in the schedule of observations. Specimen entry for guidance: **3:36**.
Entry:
**2:41**
